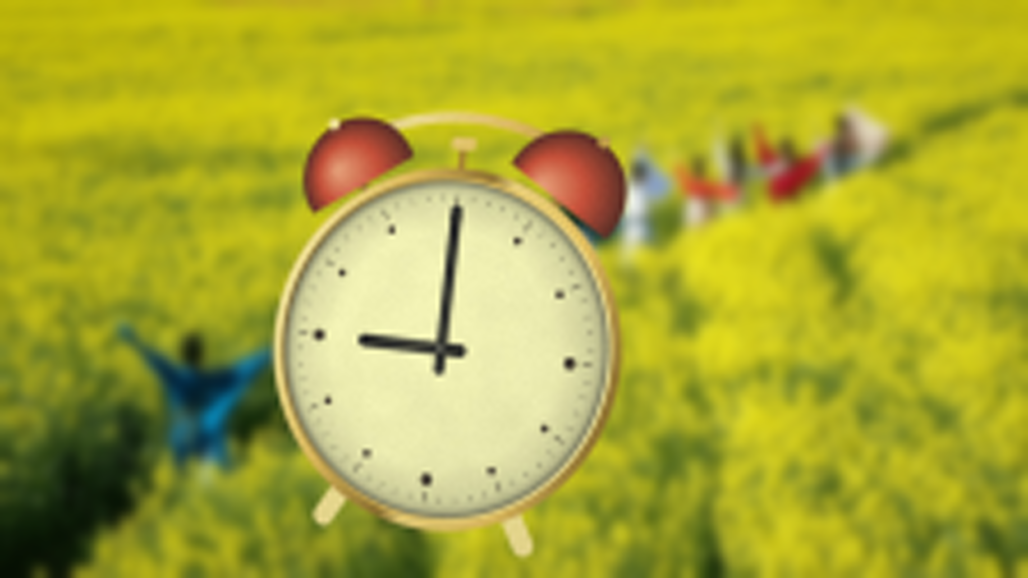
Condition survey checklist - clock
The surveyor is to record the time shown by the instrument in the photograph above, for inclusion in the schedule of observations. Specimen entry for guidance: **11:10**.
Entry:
**9:00**
